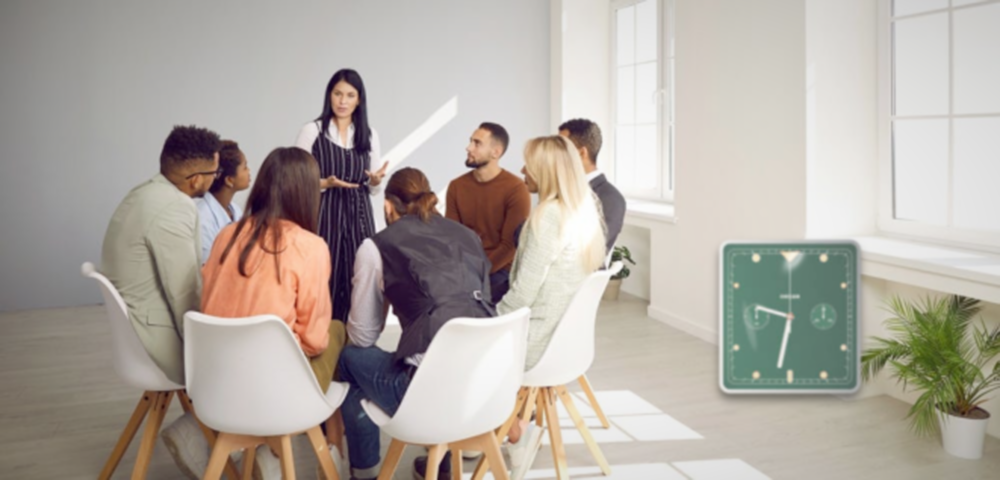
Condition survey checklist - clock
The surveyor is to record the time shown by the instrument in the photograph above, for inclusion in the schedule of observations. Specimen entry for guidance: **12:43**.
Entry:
**9:32**
